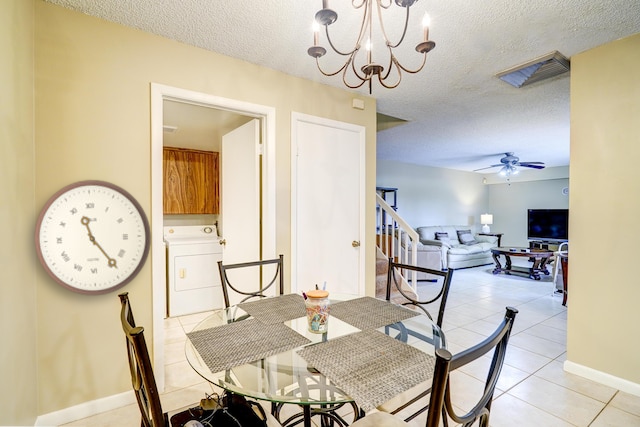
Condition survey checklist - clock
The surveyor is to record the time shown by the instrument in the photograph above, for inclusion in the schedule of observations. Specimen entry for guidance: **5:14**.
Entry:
**11:24**
